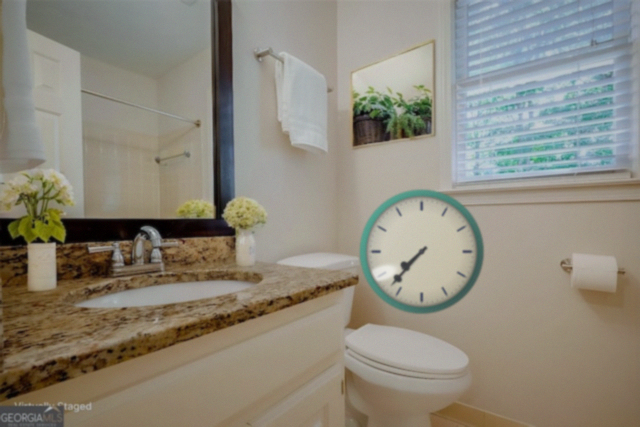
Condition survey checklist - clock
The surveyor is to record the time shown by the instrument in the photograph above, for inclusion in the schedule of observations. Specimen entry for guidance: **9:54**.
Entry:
**7:37**
